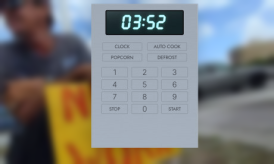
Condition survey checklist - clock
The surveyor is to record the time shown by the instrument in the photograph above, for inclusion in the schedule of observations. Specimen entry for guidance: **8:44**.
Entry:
**3:52**
